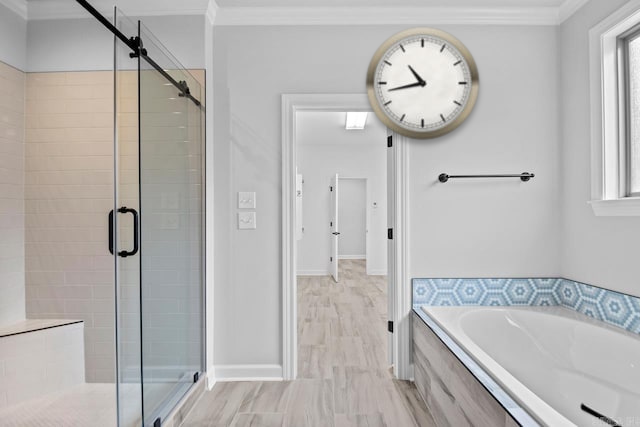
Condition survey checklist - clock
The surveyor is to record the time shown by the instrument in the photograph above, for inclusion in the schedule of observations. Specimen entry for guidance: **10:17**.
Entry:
**10:43**
